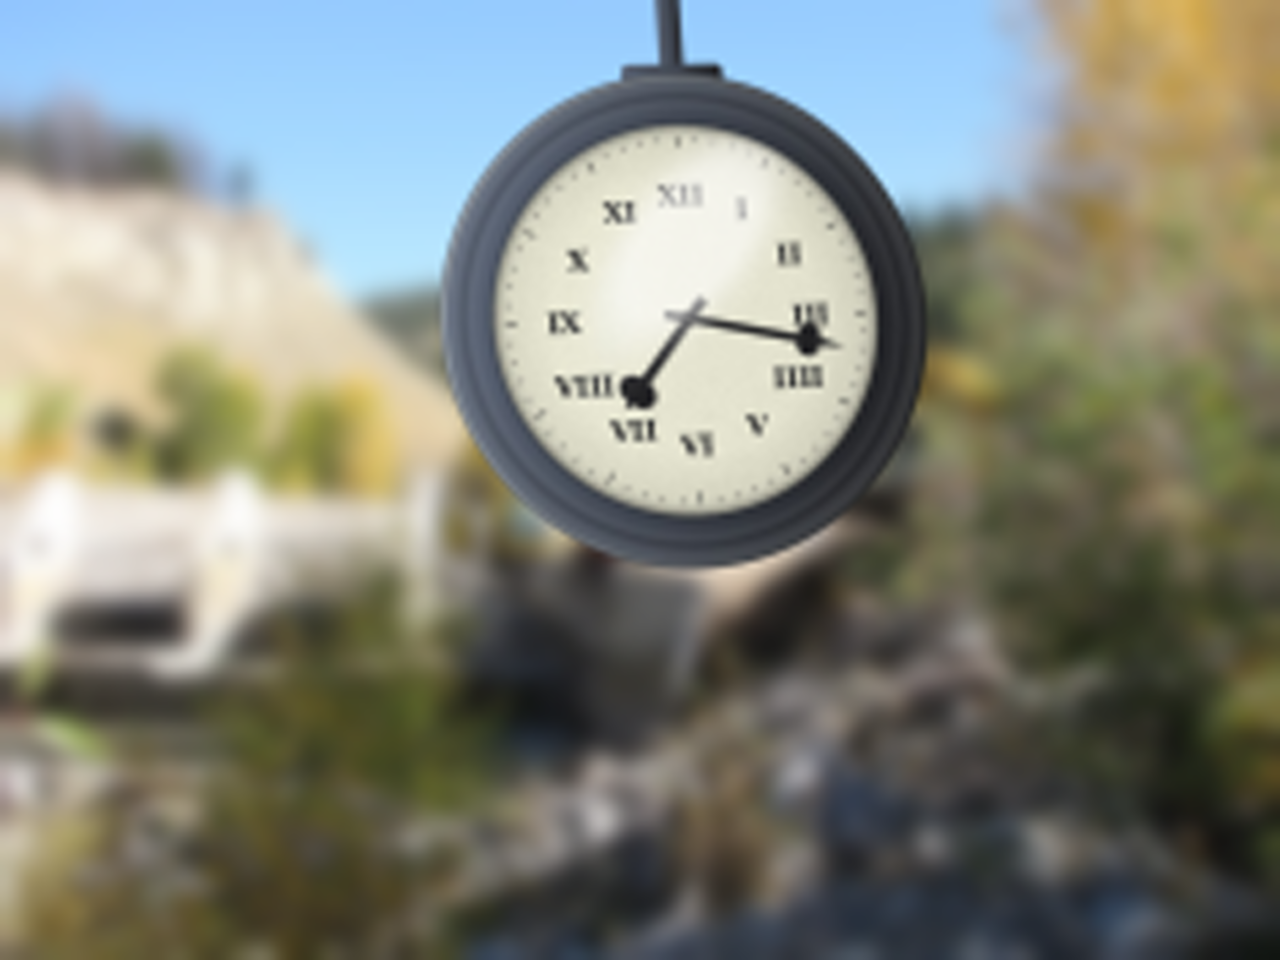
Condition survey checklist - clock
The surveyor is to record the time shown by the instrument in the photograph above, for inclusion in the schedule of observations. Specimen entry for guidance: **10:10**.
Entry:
**7:17**
